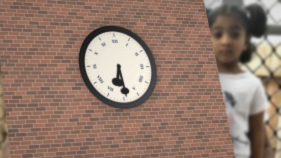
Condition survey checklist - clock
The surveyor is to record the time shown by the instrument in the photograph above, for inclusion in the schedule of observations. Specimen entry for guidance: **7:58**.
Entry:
**6:29**
